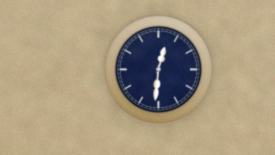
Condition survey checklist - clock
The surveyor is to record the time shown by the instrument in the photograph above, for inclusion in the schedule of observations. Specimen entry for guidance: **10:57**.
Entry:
**12:31**
